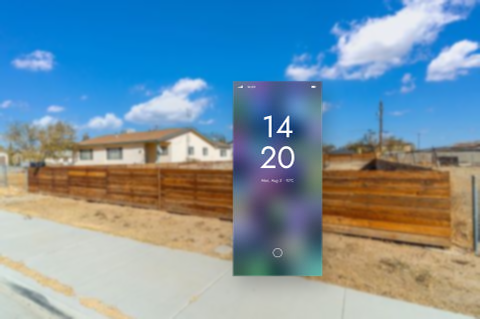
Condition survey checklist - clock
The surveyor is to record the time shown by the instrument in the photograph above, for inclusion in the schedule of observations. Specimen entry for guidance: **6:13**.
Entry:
**14:20**
